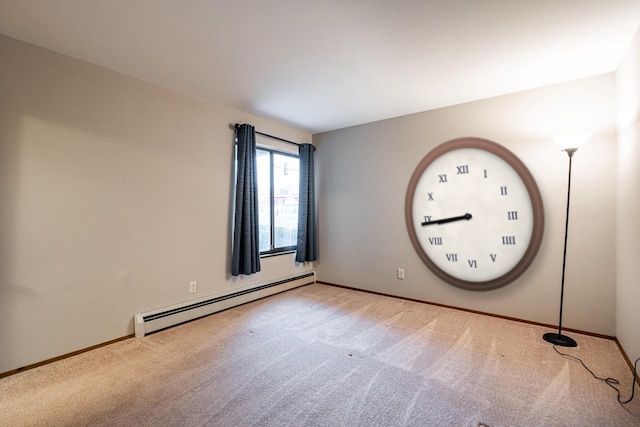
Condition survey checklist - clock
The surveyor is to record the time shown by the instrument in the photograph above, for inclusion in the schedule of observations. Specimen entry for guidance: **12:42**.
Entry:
**8:44**
